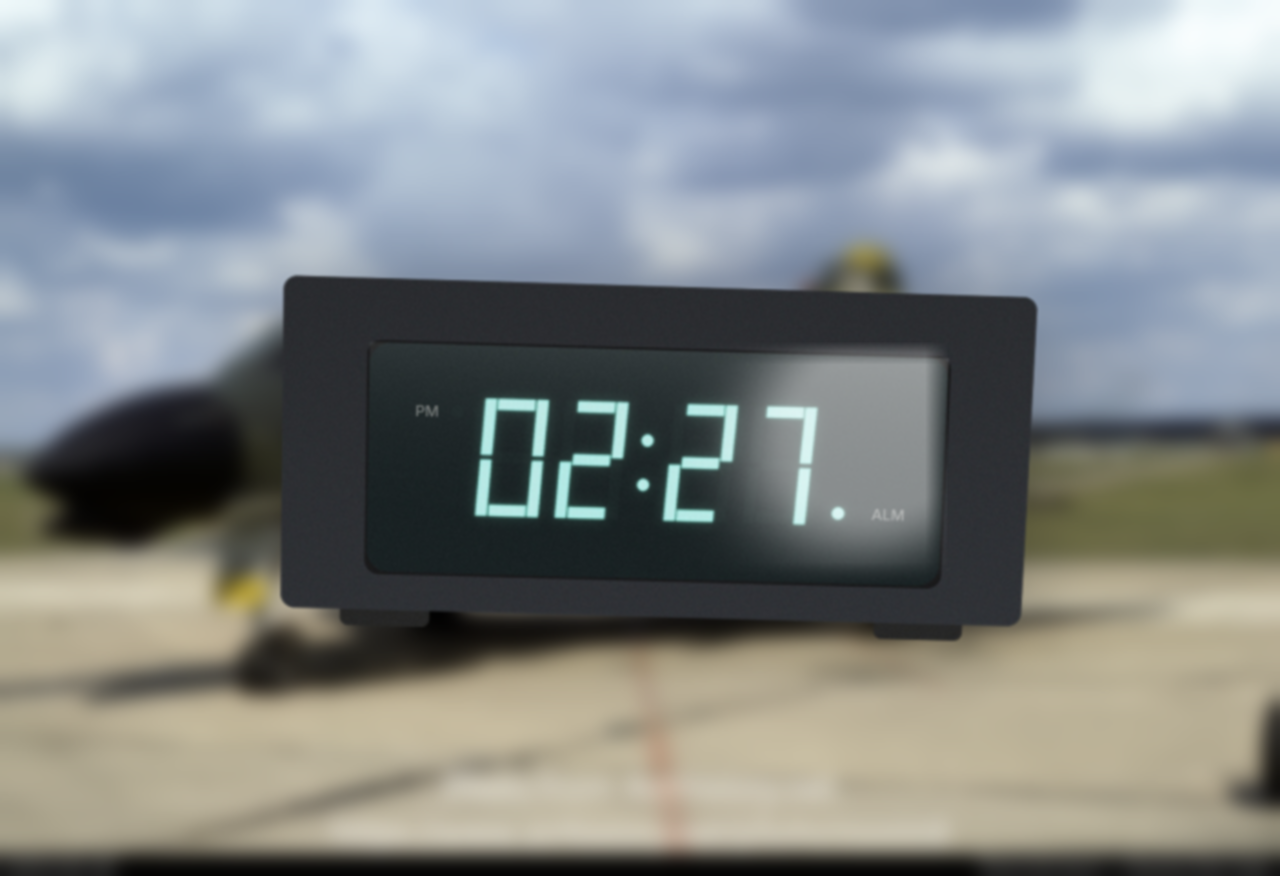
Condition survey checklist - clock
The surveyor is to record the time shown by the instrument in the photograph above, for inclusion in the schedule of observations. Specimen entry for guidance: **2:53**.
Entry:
**2:27**
